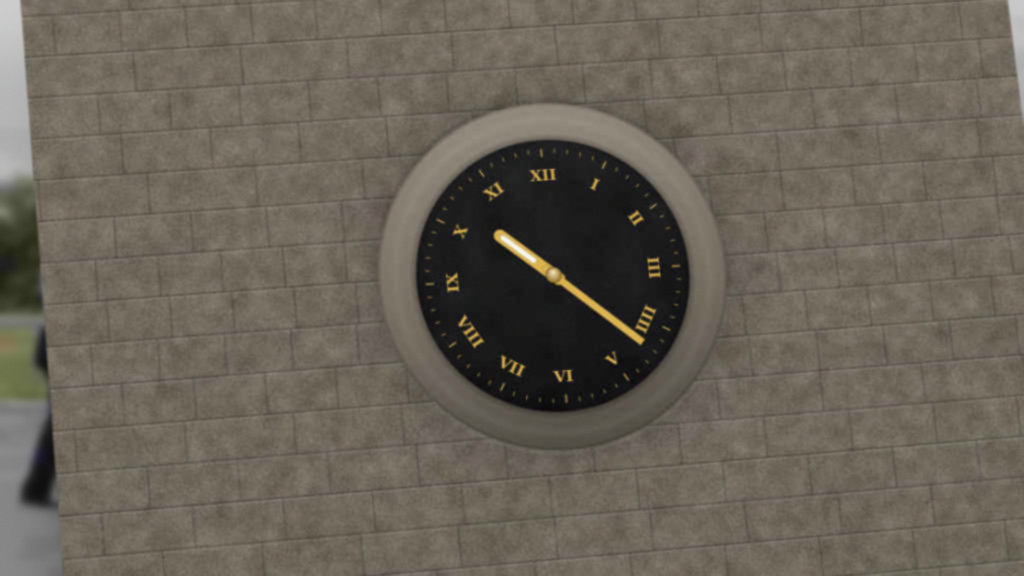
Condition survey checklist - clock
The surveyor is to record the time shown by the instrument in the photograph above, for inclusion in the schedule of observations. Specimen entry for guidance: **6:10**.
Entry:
**10:22**
